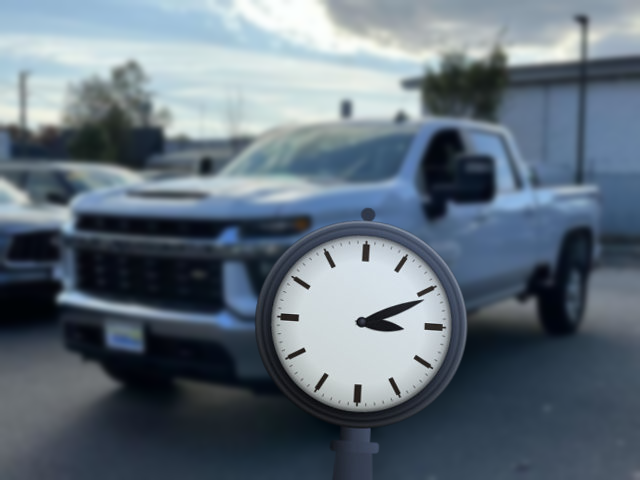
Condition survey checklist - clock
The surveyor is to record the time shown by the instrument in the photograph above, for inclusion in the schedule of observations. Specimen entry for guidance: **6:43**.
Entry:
**3:11**
